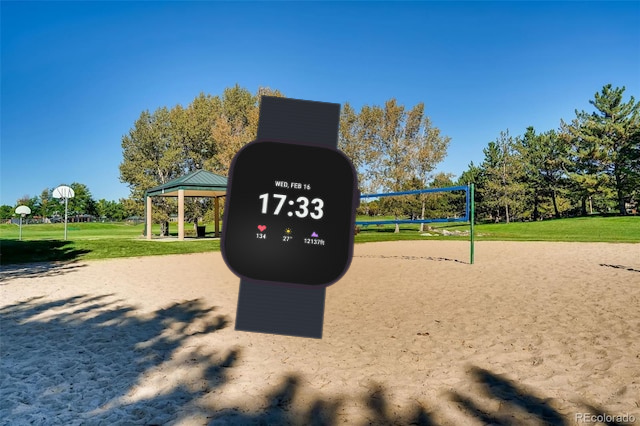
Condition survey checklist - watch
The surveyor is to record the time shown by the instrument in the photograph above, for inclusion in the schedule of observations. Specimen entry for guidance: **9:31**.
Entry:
**17:33**
